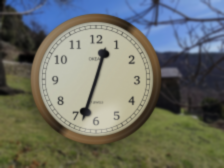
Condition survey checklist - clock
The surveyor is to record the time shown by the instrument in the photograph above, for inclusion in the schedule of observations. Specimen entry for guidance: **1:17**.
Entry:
**12:33**
